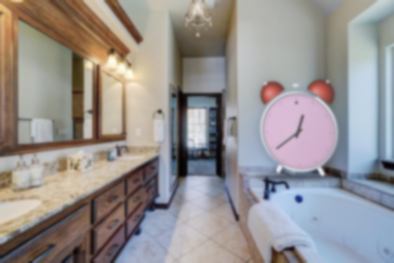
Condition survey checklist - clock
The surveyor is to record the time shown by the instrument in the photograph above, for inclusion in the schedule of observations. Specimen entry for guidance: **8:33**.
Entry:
**12:39**
